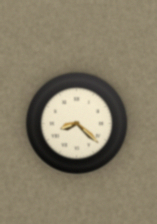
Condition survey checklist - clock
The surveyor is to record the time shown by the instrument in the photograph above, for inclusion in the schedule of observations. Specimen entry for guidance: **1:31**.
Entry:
**8:22**
